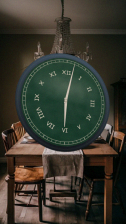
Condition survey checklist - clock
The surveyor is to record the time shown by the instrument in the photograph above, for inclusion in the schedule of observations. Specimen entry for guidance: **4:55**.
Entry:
**6:02**
